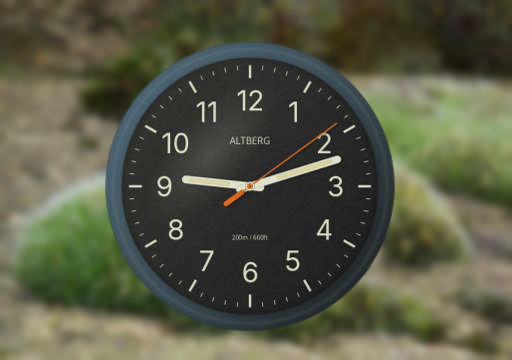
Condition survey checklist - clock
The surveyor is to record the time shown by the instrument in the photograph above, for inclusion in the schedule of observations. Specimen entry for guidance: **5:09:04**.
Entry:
**9:12:09**
